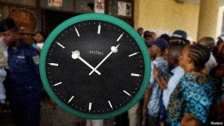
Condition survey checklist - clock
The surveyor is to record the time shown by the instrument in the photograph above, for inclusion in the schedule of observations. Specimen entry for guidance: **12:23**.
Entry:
**10:06**
